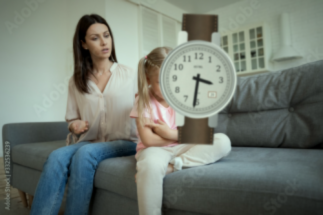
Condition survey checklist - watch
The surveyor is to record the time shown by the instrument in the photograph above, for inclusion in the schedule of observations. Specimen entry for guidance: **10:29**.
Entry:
**3:31**
